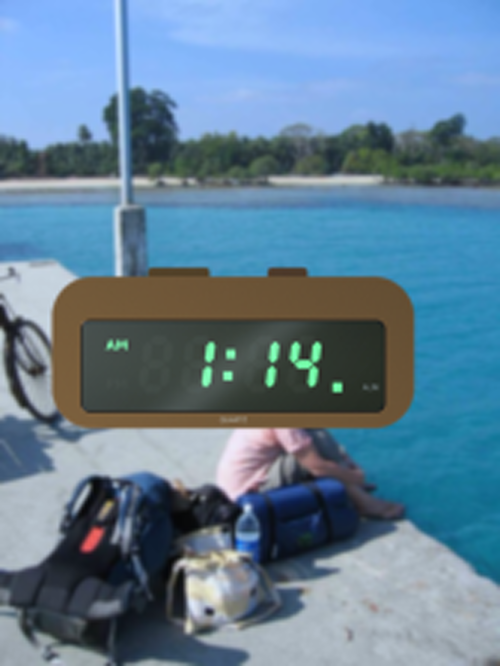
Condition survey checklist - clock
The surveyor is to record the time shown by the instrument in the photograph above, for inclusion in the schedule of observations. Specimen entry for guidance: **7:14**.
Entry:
**1:14**
